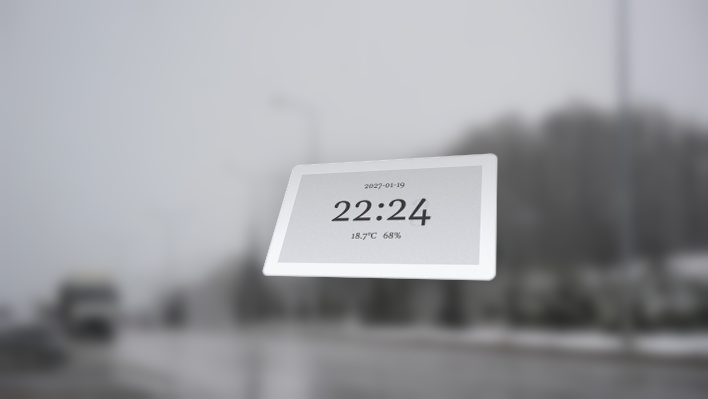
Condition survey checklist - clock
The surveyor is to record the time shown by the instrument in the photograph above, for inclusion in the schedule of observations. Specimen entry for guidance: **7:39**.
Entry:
**22:24**
